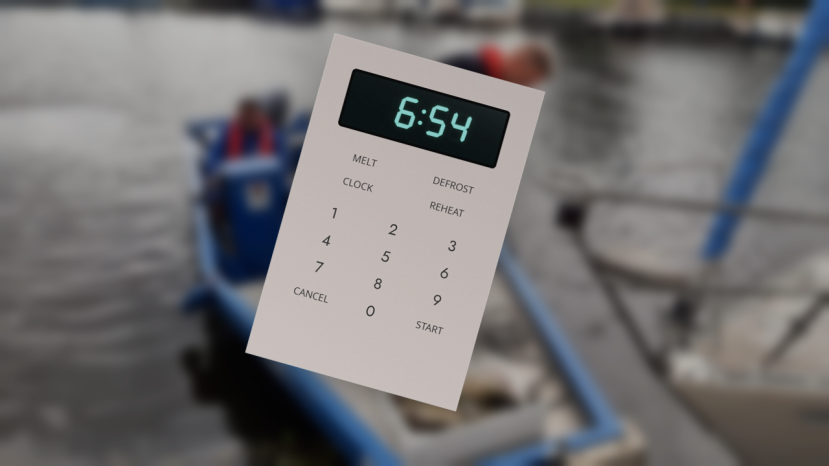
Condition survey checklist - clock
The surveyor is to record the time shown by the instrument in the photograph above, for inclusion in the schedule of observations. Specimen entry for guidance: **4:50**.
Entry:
**6:54**
